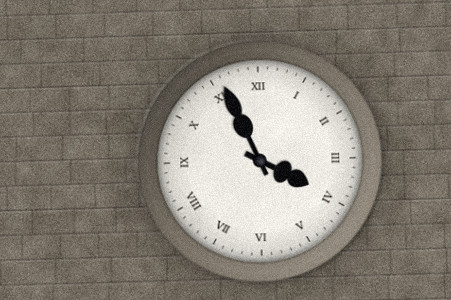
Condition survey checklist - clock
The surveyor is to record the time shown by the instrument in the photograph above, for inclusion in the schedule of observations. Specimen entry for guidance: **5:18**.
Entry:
**3:56**
